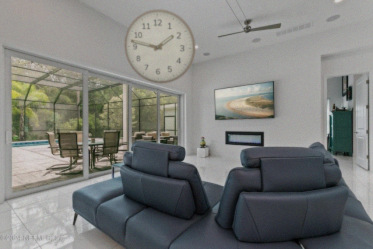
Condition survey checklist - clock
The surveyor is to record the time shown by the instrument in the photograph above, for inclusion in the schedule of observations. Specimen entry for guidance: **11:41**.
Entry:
**1:47**
